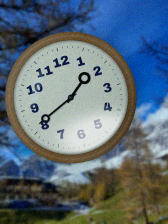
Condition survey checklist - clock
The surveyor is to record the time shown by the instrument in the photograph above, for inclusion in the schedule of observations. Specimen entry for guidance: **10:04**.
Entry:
**1:41**
